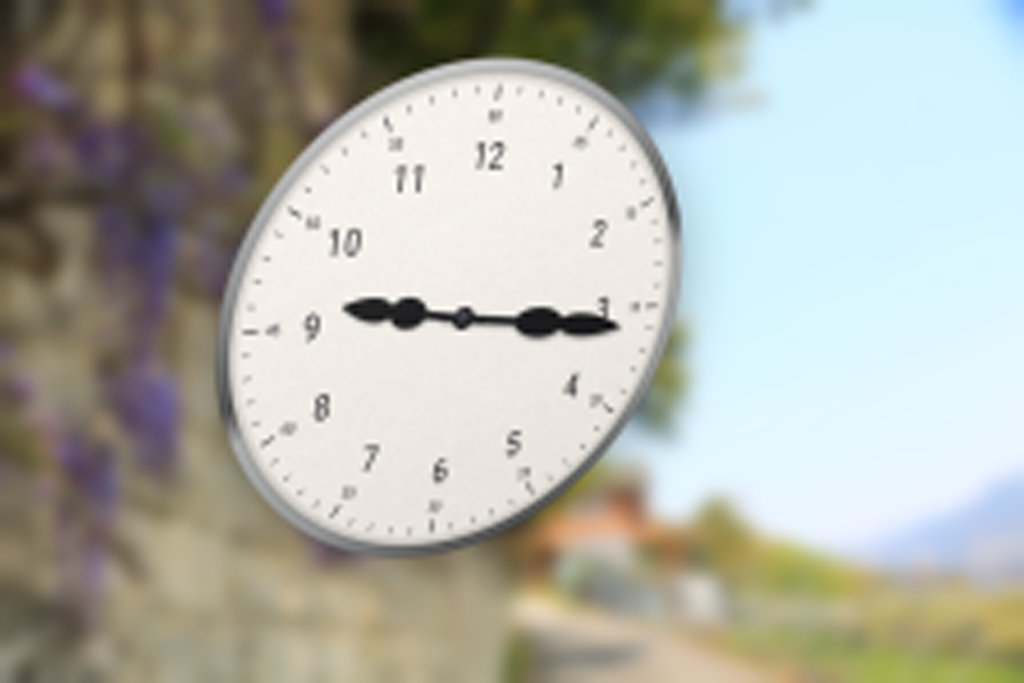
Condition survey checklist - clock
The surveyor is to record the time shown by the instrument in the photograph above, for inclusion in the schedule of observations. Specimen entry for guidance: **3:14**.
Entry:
**9:16**
